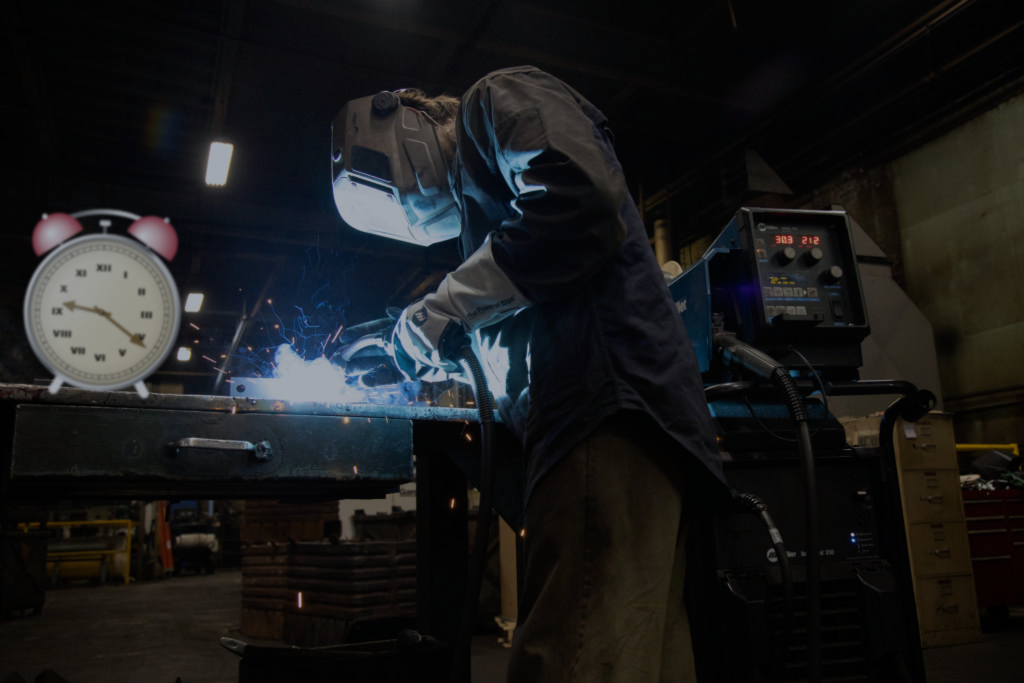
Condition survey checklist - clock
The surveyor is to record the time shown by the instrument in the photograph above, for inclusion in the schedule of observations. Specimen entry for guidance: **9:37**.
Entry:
**9:21**
